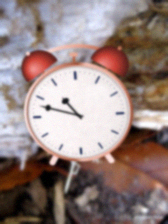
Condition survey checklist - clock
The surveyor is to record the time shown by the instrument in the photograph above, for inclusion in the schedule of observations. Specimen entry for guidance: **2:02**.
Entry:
**10:48**
